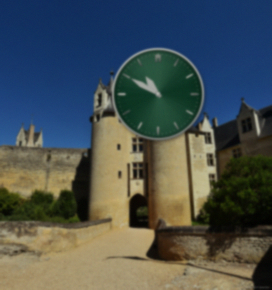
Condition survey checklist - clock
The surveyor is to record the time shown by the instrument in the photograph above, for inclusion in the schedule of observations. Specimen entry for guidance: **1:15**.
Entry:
**10:50**
